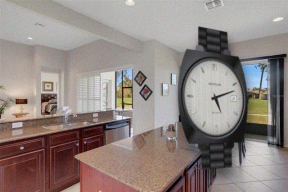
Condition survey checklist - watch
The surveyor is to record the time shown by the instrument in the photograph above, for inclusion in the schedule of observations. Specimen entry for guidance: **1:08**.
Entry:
**5:12**
